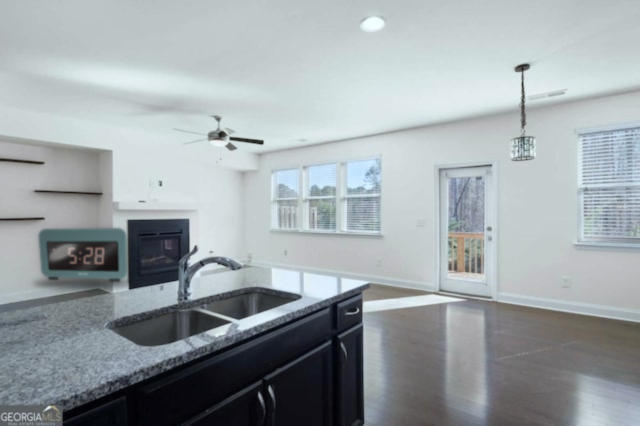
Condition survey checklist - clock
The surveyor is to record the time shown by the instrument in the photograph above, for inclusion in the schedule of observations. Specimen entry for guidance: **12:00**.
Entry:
**5:28**
